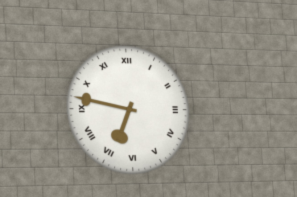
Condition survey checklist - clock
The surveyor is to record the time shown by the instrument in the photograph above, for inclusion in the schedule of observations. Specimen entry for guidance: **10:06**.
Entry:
**6:47**
